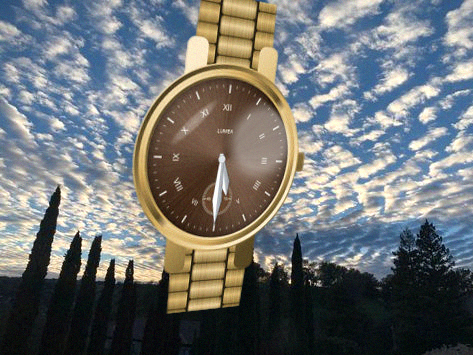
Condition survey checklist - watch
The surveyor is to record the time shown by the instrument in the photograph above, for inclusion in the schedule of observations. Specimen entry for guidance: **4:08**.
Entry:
**5:30**
